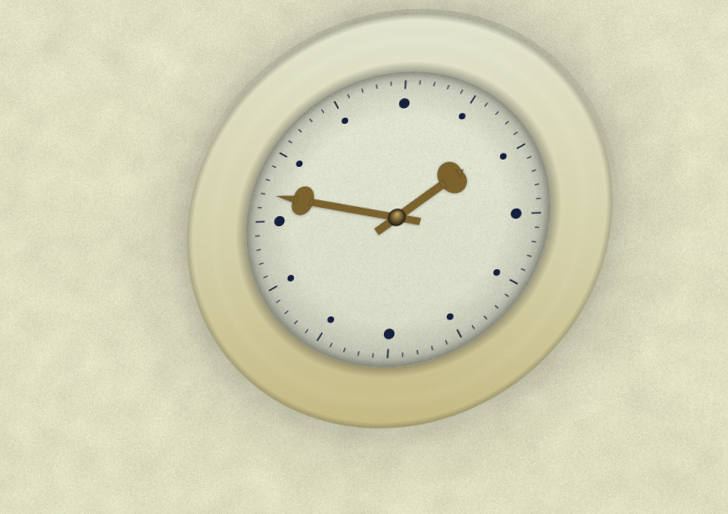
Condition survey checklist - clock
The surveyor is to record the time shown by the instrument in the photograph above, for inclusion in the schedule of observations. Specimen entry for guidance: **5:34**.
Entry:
**1:47**
